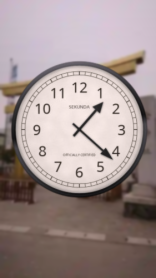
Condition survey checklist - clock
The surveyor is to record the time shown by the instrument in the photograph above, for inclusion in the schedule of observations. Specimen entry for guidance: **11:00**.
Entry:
**1:22**
